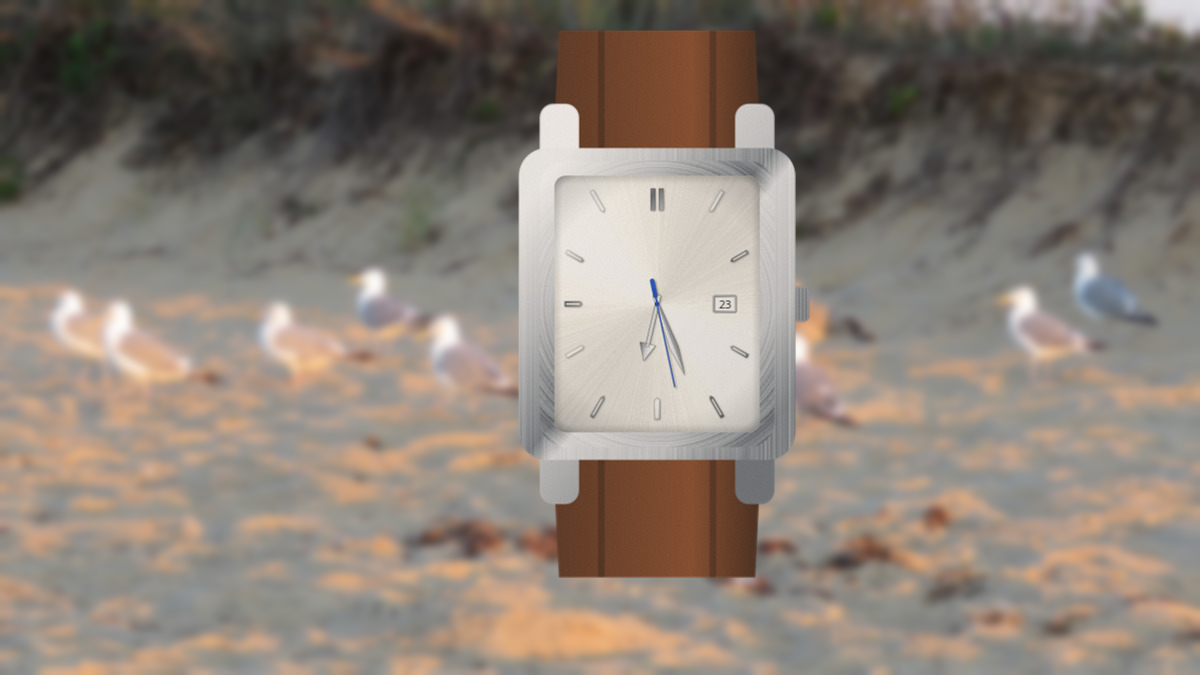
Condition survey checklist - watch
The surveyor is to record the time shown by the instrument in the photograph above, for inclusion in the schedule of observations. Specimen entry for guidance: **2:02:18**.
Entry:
**6:26:28**
